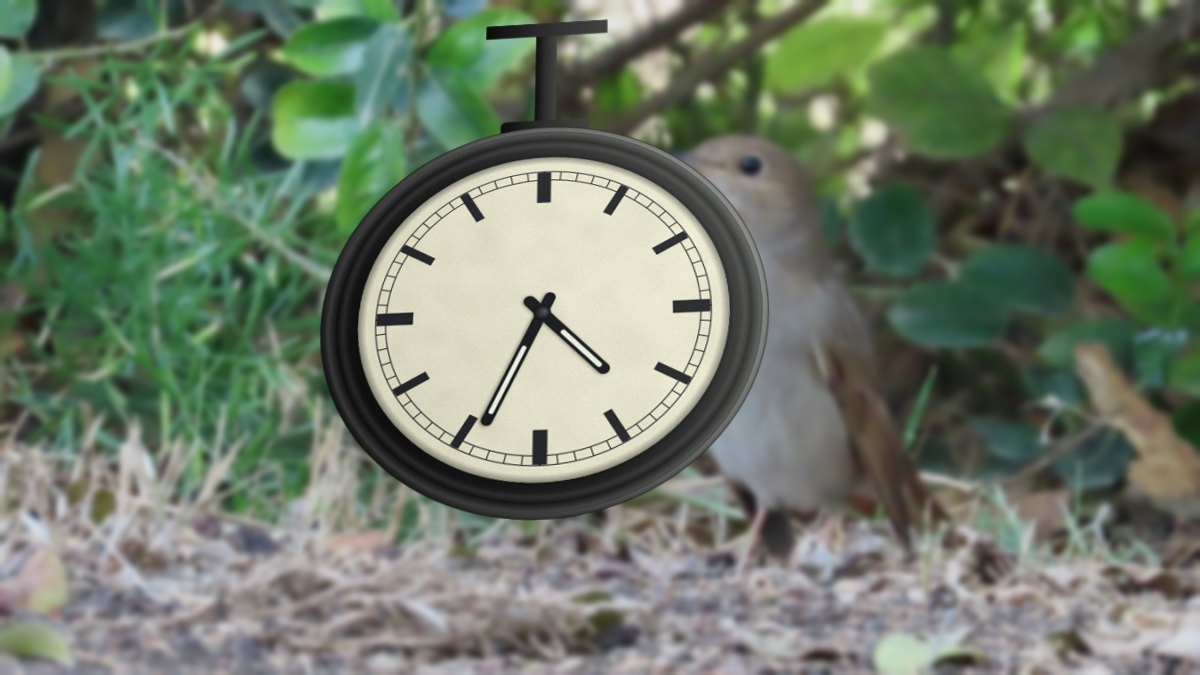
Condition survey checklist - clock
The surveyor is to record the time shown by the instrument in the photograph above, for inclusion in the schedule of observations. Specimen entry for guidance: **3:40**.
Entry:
**4:34**
